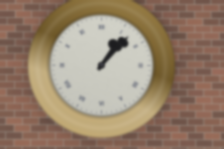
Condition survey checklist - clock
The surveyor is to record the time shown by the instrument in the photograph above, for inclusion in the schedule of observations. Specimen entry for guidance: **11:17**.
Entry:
**1:07**
